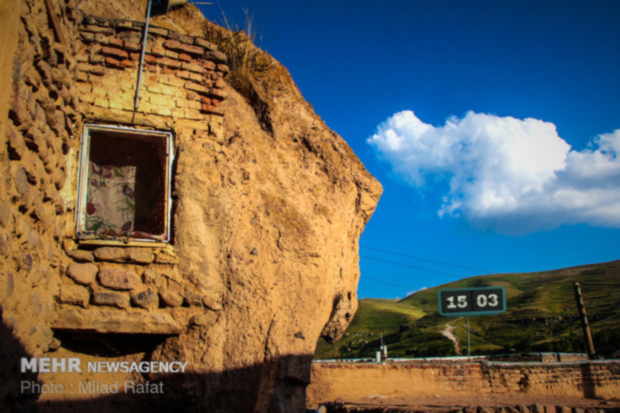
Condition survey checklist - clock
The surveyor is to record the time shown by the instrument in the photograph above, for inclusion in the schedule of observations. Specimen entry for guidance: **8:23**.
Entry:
**15:03**
